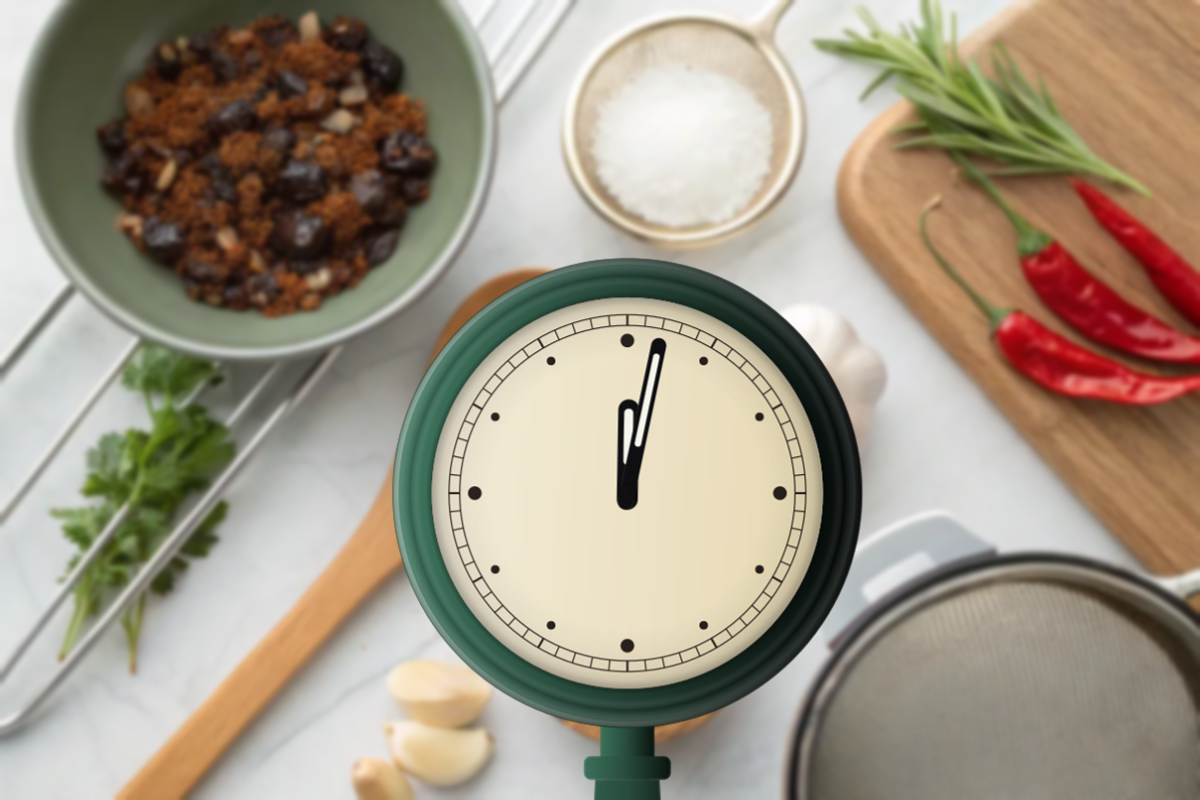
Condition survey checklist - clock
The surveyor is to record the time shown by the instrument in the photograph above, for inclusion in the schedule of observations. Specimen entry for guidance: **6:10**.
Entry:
**12:02**
